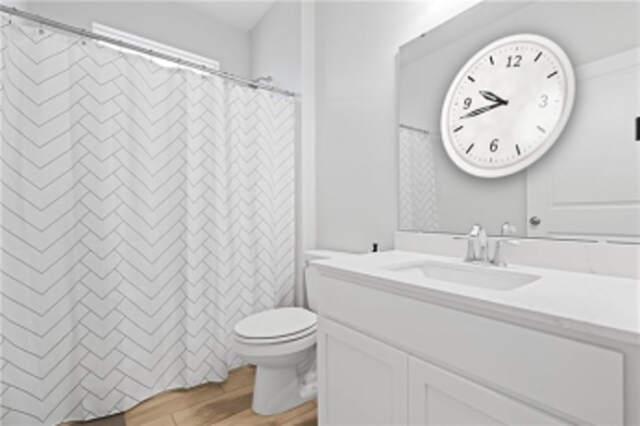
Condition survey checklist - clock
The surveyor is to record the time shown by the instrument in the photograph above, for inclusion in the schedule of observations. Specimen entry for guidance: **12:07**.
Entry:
**9:42**
